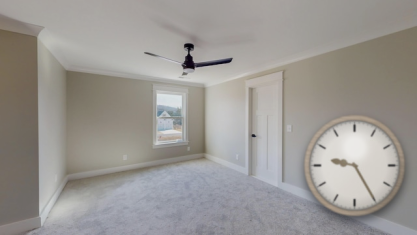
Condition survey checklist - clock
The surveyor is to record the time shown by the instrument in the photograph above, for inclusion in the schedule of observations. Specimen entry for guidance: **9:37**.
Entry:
**9:25**
